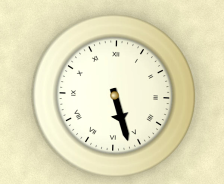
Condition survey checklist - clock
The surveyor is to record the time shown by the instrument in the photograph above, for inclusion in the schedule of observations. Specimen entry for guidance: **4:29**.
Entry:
**5:27**
